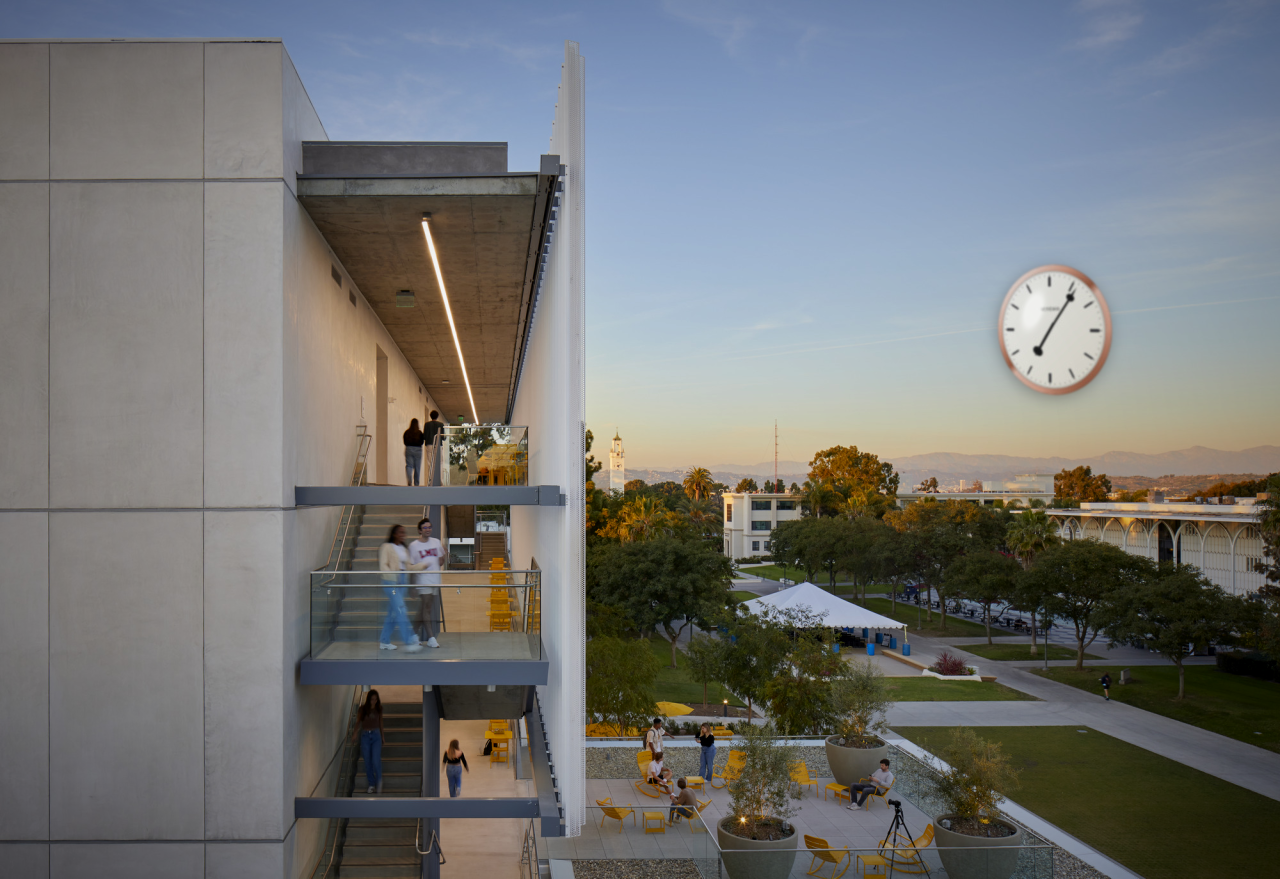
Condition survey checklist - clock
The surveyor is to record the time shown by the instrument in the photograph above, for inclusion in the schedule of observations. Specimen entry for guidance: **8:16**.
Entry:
**7:06**
